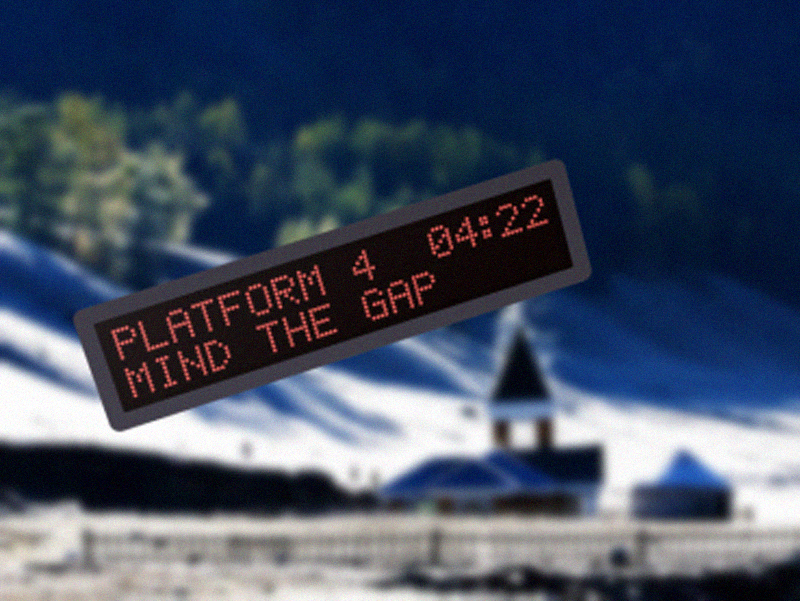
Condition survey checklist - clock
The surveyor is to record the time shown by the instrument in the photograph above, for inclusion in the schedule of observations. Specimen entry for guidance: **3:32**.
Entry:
**4:22**
